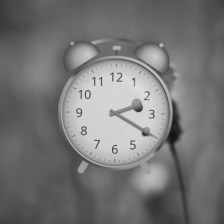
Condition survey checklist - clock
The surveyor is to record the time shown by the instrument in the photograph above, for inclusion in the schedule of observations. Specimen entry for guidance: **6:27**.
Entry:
**2:20**
